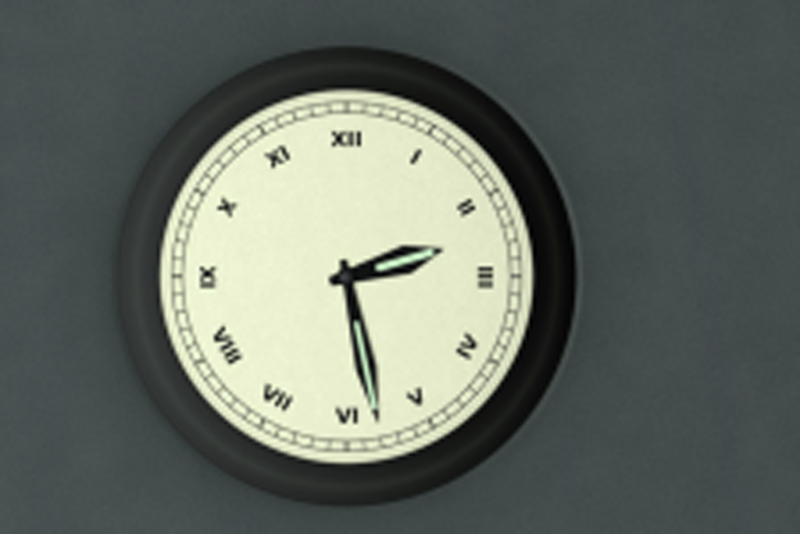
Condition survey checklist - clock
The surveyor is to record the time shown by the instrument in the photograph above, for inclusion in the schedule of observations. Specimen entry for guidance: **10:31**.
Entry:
**2:28**
